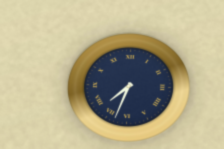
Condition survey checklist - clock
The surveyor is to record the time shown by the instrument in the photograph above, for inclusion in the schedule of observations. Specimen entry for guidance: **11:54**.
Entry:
**7:33**
